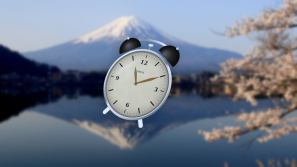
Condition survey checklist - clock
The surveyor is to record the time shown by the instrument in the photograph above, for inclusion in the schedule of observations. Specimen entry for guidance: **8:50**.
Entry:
**11:10**
